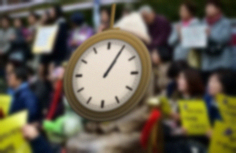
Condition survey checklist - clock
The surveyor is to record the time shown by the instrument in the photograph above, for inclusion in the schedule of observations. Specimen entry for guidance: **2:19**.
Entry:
**1:05**
